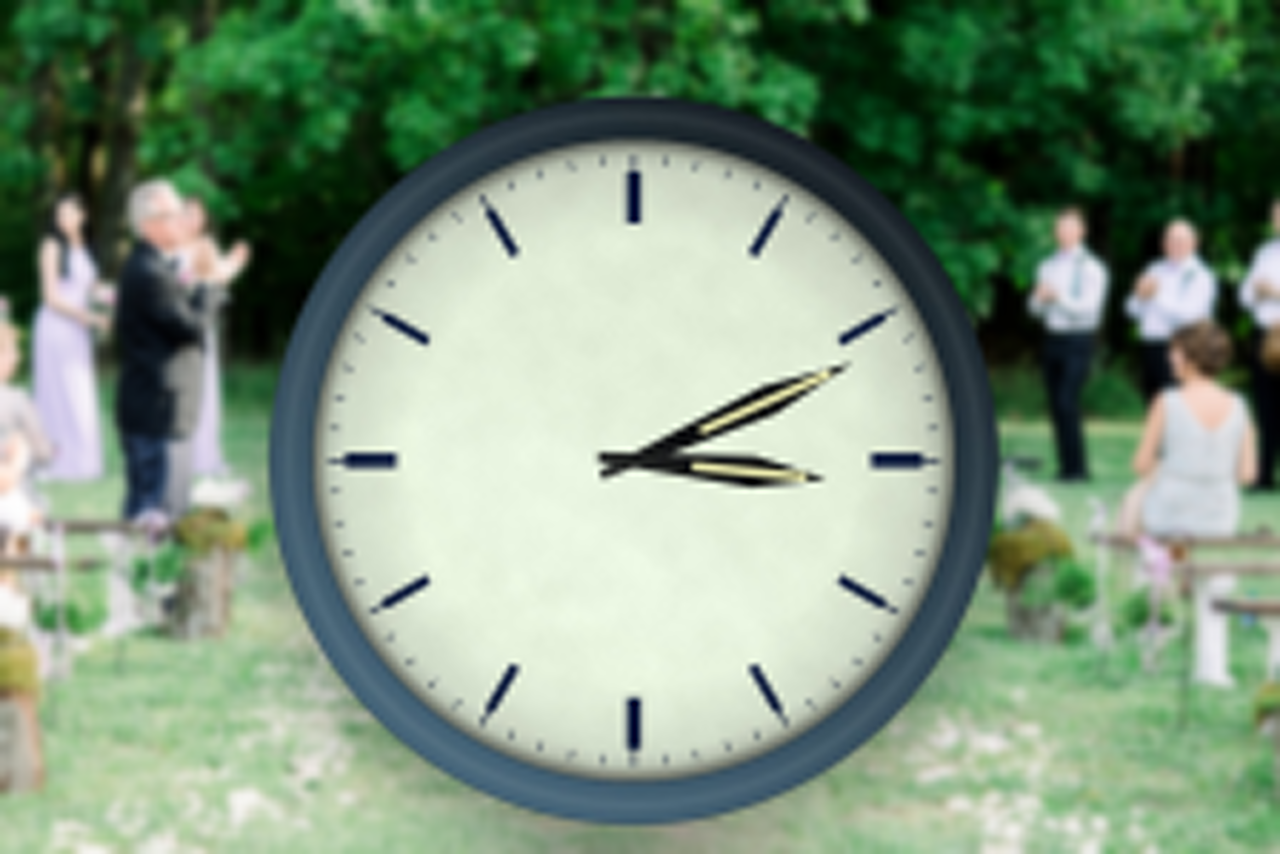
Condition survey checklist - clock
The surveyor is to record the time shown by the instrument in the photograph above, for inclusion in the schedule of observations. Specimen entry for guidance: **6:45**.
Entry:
**3:11**
